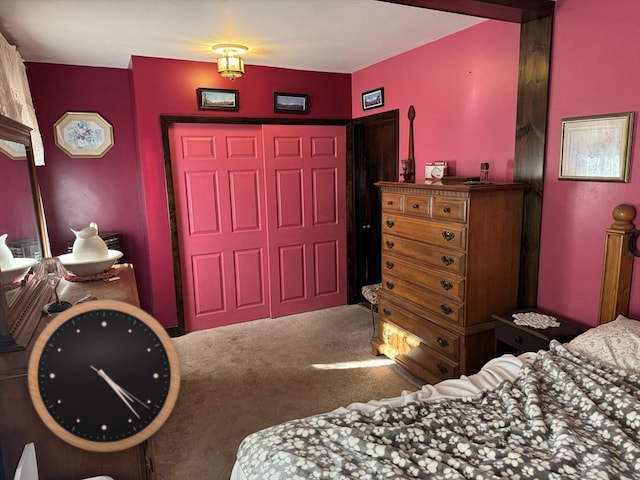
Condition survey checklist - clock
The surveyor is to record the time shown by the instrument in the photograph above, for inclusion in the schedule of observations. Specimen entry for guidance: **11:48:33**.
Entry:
**4:23:21**
